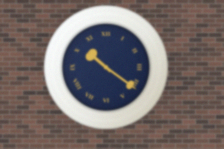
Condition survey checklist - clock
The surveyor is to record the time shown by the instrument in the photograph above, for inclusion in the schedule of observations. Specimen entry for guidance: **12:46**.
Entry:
**10:21**
